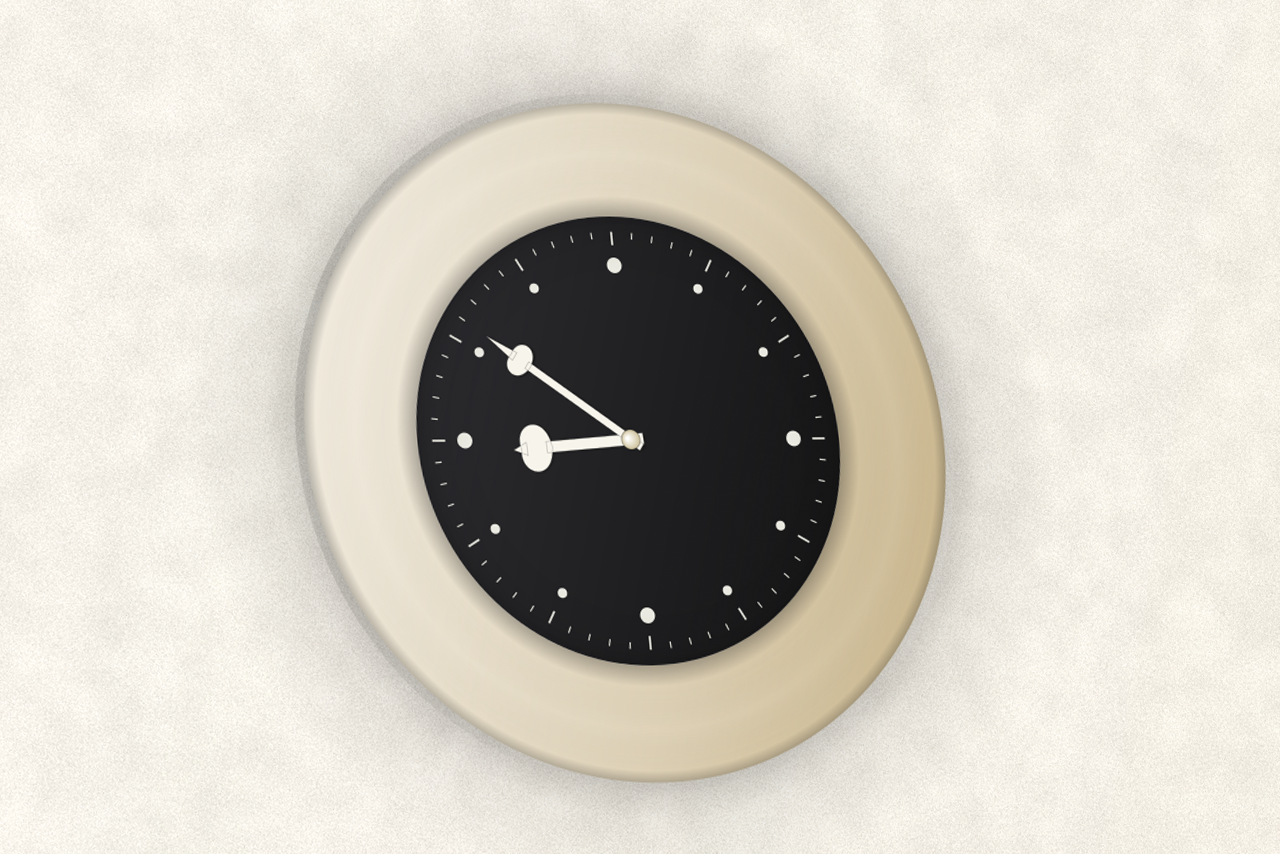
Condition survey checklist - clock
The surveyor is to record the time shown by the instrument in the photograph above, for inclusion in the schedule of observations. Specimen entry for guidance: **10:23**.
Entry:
**8:51**
